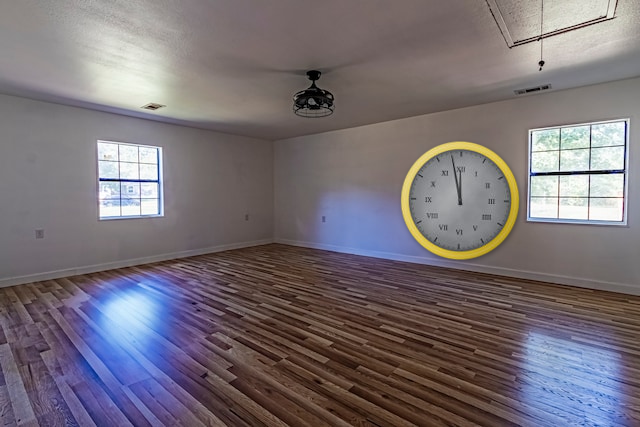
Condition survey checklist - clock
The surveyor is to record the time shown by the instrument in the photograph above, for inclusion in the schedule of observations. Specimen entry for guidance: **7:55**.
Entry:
**11:58**
